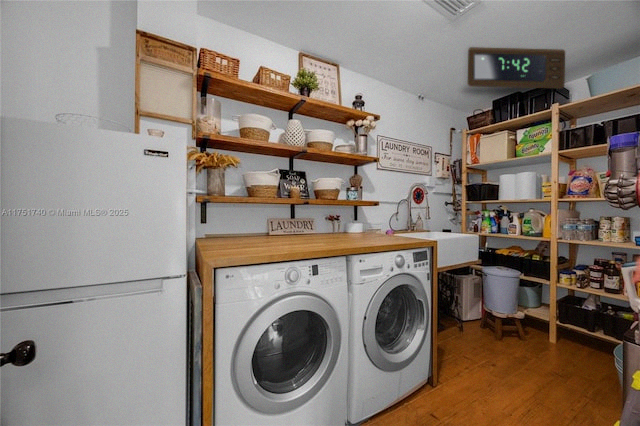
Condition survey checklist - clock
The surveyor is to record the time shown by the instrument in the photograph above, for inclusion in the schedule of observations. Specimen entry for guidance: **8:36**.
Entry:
**7:42**
